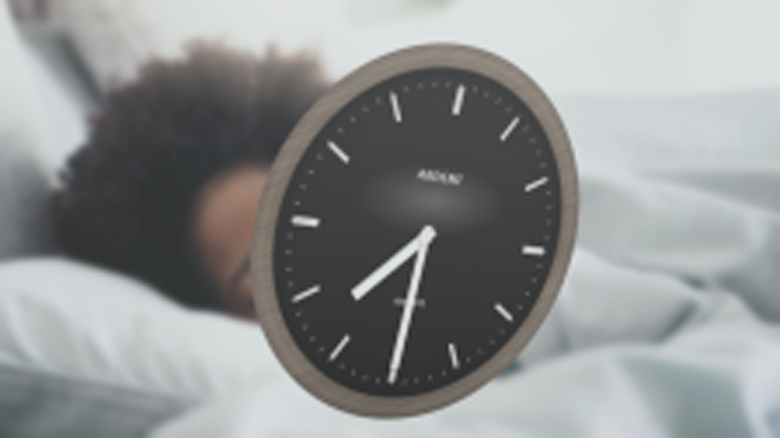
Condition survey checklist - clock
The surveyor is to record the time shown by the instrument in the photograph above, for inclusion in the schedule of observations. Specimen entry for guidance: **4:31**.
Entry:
**7:30**
